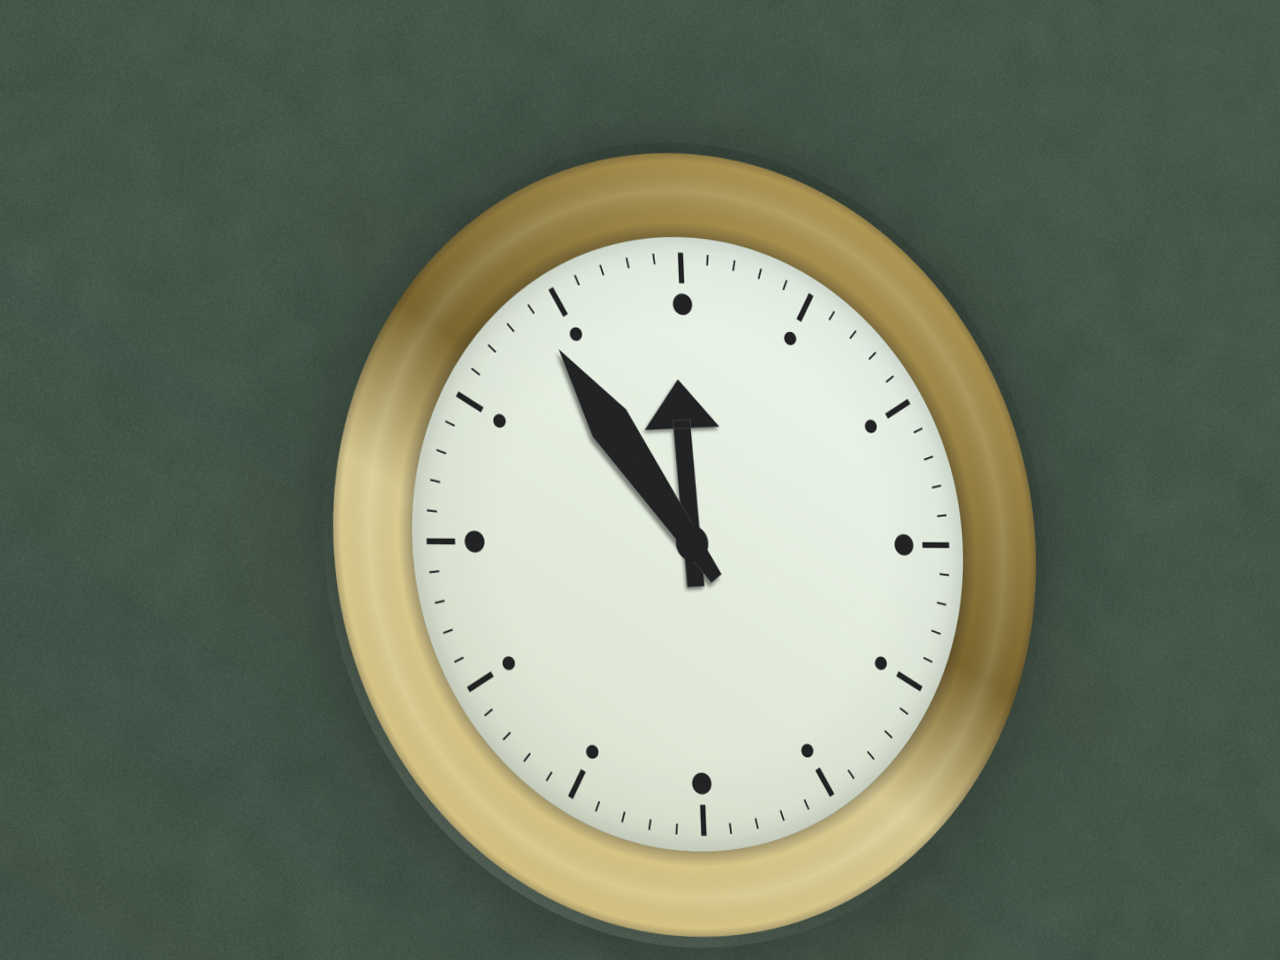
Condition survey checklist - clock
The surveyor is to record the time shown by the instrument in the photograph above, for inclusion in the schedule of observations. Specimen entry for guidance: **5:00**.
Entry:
**11:54**
